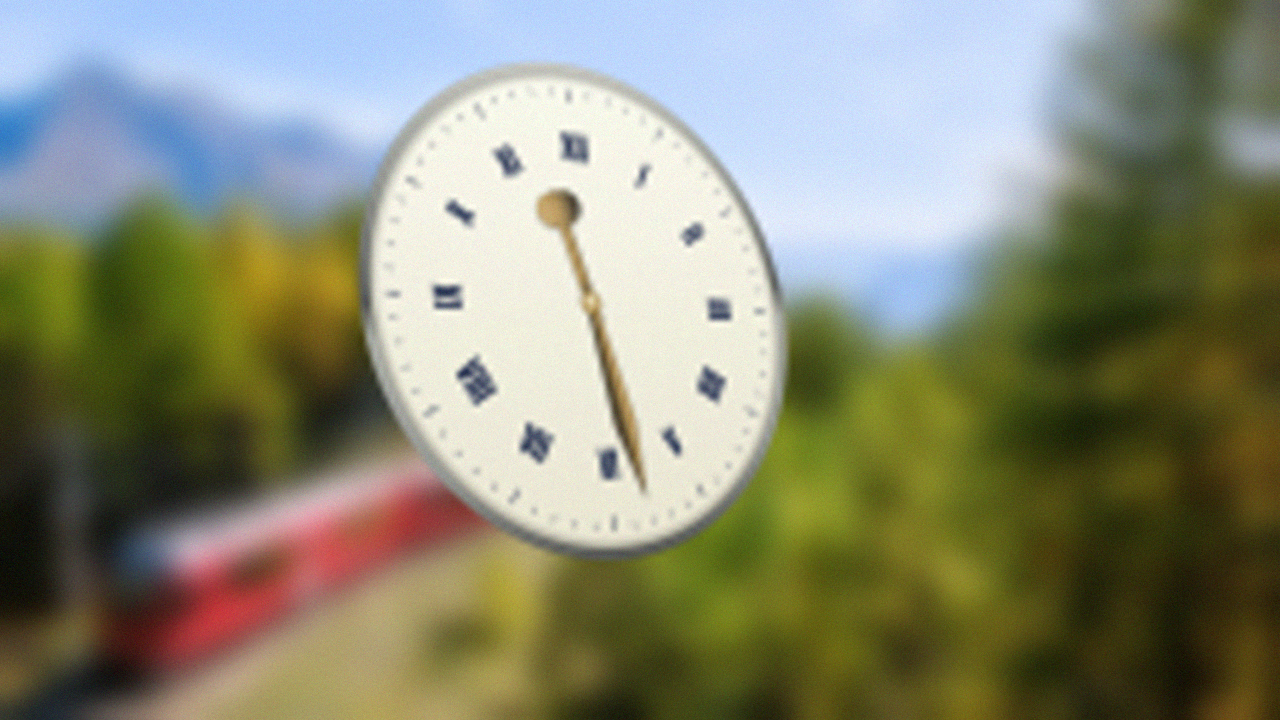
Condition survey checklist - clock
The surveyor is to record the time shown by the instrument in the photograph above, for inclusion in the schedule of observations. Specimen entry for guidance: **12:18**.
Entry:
**11:28**
